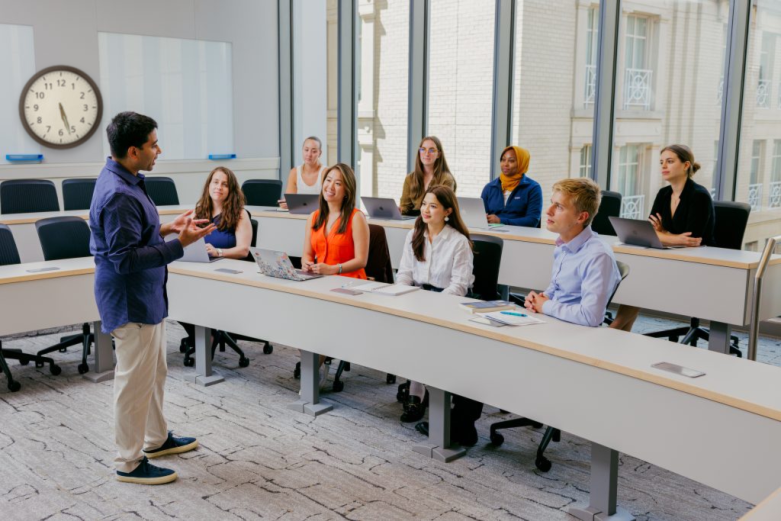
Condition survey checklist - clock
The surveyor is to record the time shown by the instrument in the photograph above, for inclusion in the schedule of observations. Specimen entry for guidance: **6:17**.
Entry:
**5:27**
